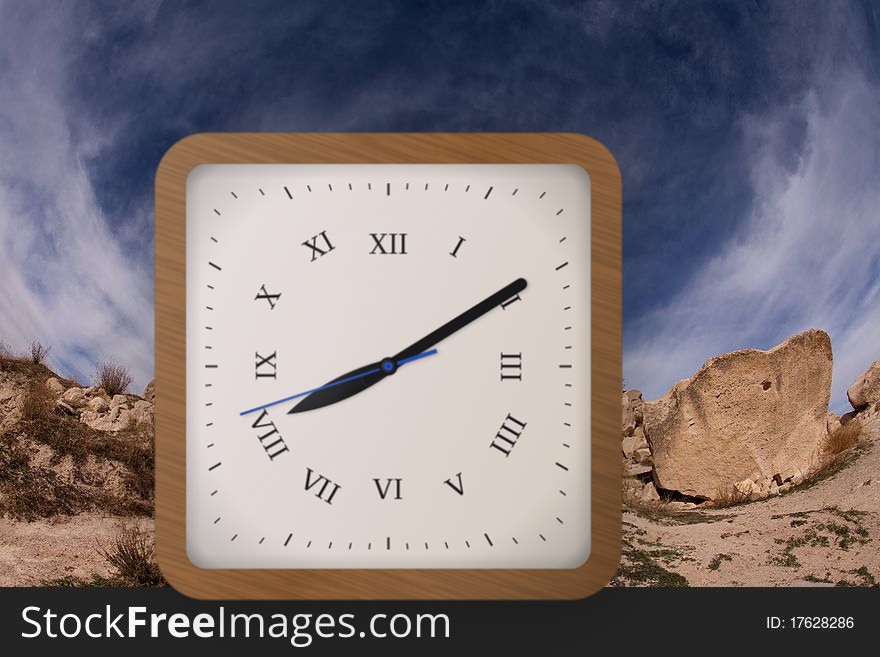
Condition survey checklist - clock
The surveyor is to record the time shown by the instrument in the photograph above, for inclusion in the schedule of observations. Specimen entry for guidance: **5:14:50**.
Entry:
**8:09:42**
